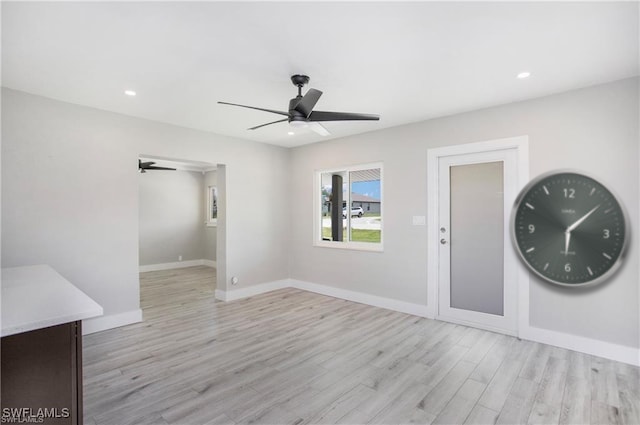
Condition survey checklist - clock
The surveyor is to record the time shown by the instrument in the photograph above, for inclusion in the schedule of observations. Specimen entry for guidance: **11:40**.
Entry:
**6:08**
